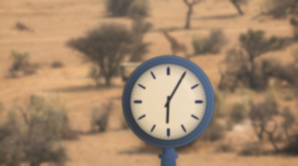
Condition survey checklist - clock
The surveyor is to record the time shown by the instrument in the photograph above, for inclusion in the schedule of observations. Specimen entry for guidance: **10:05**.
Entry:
**6:05**
